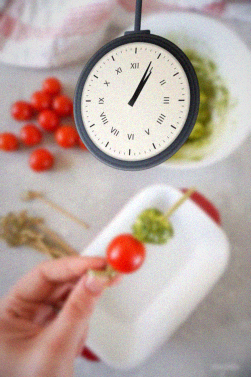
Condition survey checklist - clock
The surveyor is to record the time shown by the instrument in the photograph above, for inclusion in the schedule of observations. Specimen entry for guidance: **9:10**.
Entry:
**1:04**
